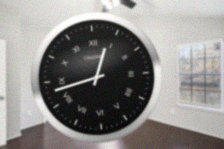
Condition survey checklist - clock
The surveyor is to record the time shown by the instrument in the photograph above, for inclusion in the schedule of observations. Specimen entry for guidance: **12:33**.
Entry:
**12:43**
